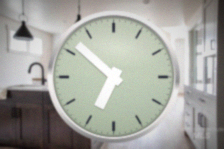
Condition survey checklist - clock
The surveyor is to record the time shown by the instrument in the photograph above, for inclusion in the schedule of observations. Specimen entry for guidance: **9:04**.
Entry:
**6:52**
